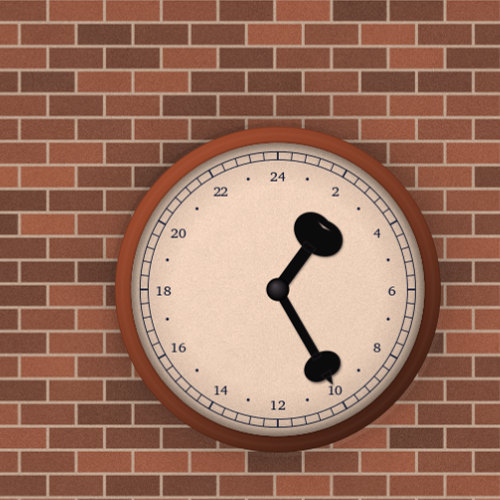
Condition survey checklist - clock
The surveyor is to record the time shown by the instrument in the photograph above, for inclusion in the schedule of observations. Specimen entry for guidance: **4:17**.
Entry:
**2:25**
